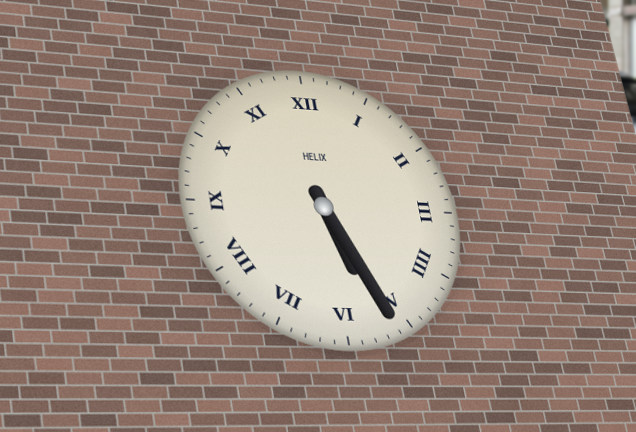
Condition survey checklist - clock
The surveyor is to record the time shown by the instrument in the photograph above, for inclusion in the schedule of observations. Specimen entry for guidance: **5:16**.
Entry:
**5:26**
